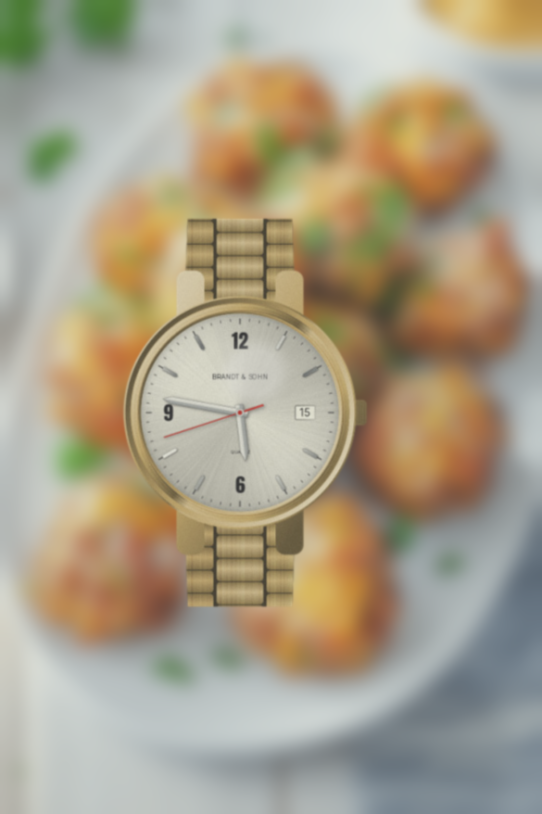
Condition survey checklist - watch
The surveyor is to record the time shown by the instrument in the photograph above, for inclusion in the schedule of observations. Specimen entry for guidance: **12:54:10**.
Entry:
**5:46:42**
